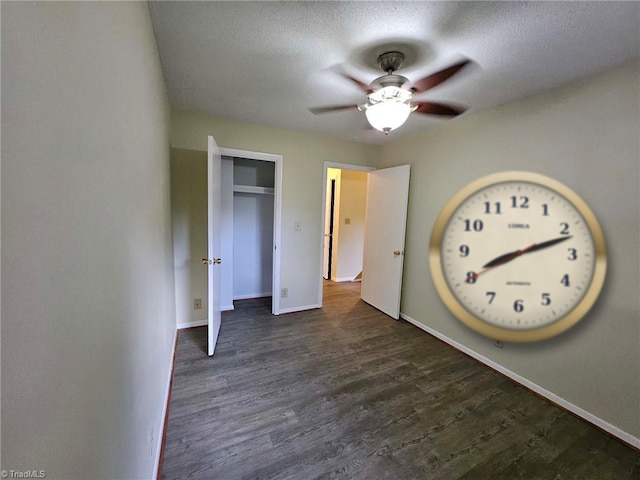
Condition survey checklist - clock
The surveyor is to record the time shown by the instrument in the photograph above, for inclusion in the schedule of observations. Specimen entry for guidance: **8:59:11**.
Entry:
**8:11:40**
